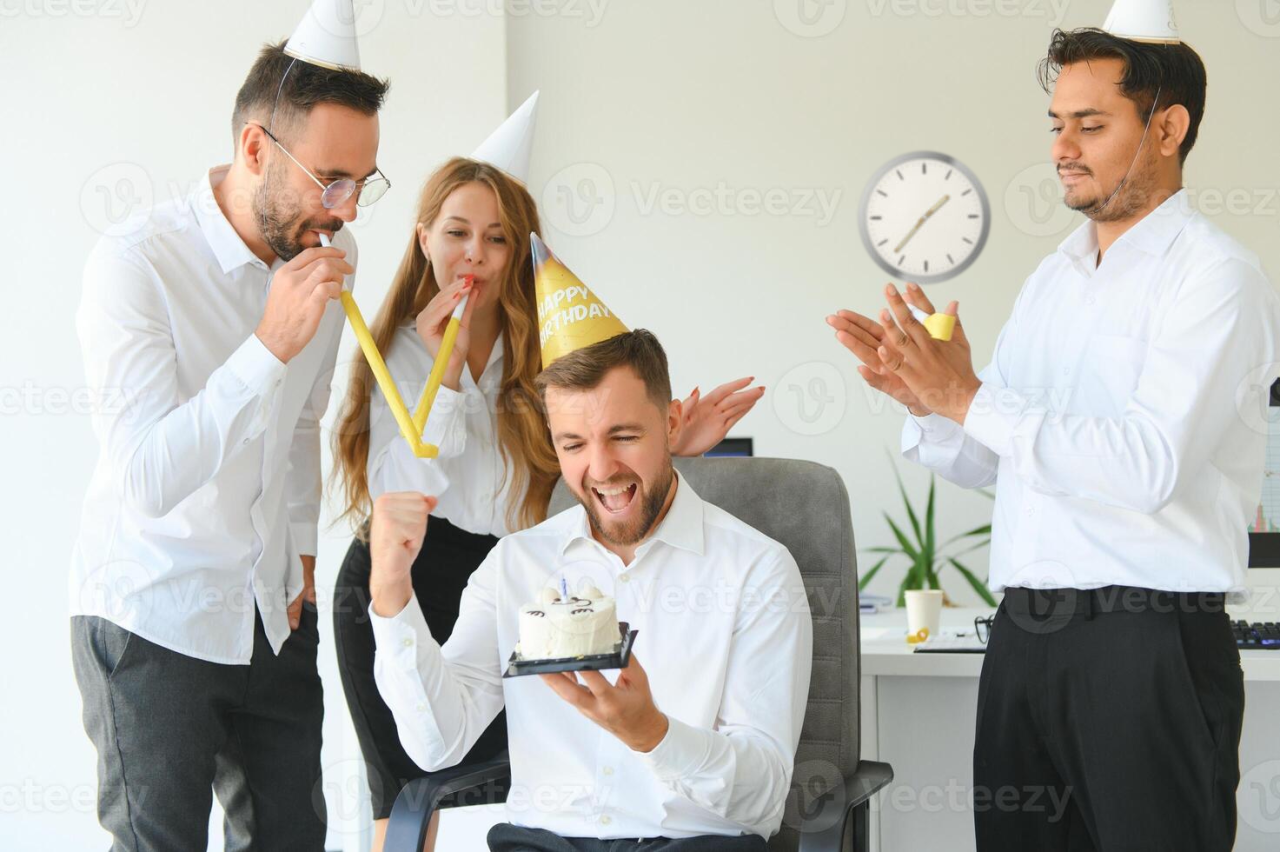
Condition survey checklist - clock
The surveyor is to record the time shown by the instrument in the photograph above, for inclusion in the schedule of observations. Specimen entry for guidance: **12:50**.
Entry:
**1:37**
